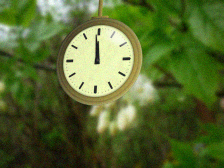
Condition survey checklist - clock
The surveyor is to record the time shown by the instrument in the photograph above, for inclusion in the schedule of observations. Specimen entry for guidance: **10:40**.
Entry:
**11:59**
